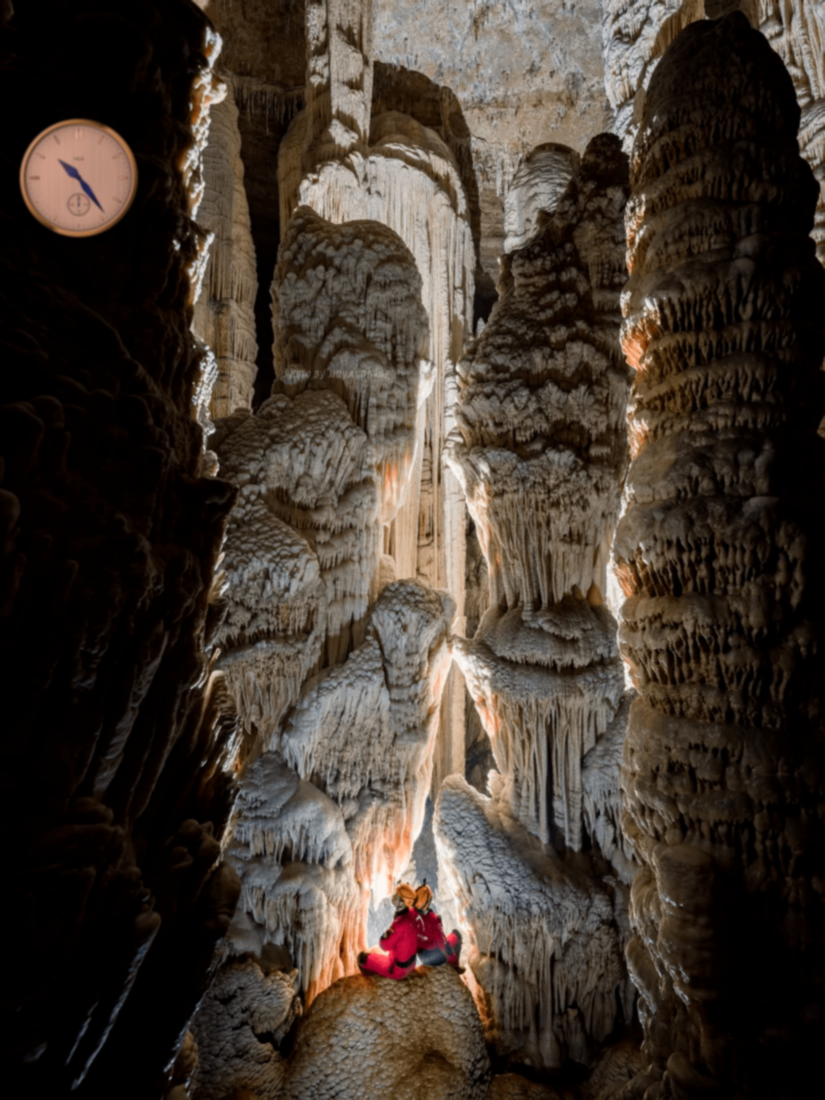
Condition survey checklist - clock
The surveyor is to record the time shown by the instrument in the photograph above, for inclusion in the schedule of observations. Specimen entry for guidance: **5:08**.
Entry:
**10:24**
